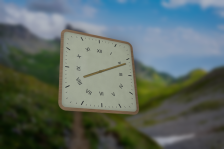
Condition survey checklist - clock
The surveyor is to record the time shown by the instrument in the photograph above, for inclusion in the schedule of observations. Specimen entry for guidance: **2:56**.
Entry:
**8:11**
